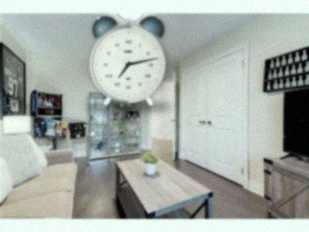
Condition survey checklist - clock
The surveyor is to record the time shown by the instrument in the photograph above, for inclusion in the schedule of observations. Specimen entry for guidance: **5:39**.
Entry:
**7:13**
